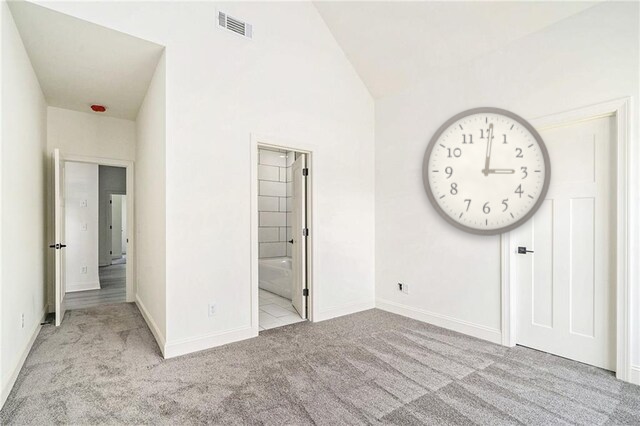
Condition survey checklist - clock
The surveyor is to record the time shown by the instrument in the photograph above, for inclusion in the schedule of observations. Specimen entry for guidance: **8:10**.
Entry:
**3:01**
